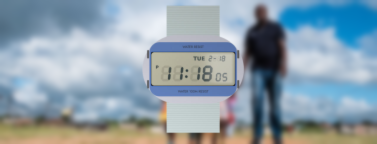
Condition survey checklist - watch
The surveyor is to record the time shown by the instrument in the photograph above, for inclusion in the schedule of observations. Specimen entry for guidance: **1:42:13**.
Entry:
**11:18:05**
